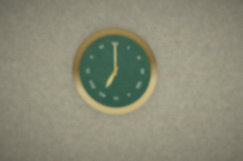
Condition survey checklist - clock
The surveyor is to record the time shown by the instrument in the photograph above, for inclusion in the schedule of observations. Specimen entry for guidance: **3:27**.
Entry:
**7:00**
